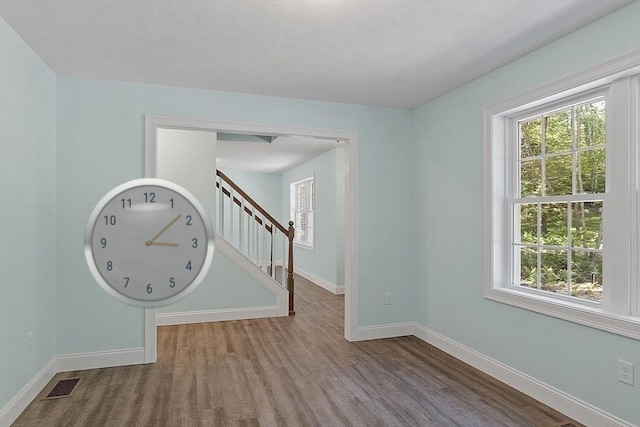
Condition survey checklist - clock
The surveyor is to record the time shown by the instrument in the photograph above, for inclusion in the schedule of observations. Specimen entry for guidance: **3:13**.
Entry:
**3:08**
